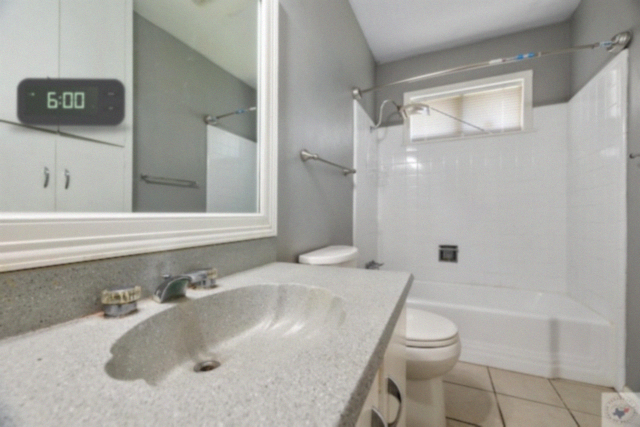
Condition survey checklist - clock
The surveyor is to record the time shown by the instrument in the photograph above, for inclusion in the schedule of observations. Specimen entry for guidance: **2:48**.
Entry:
**6:00**
